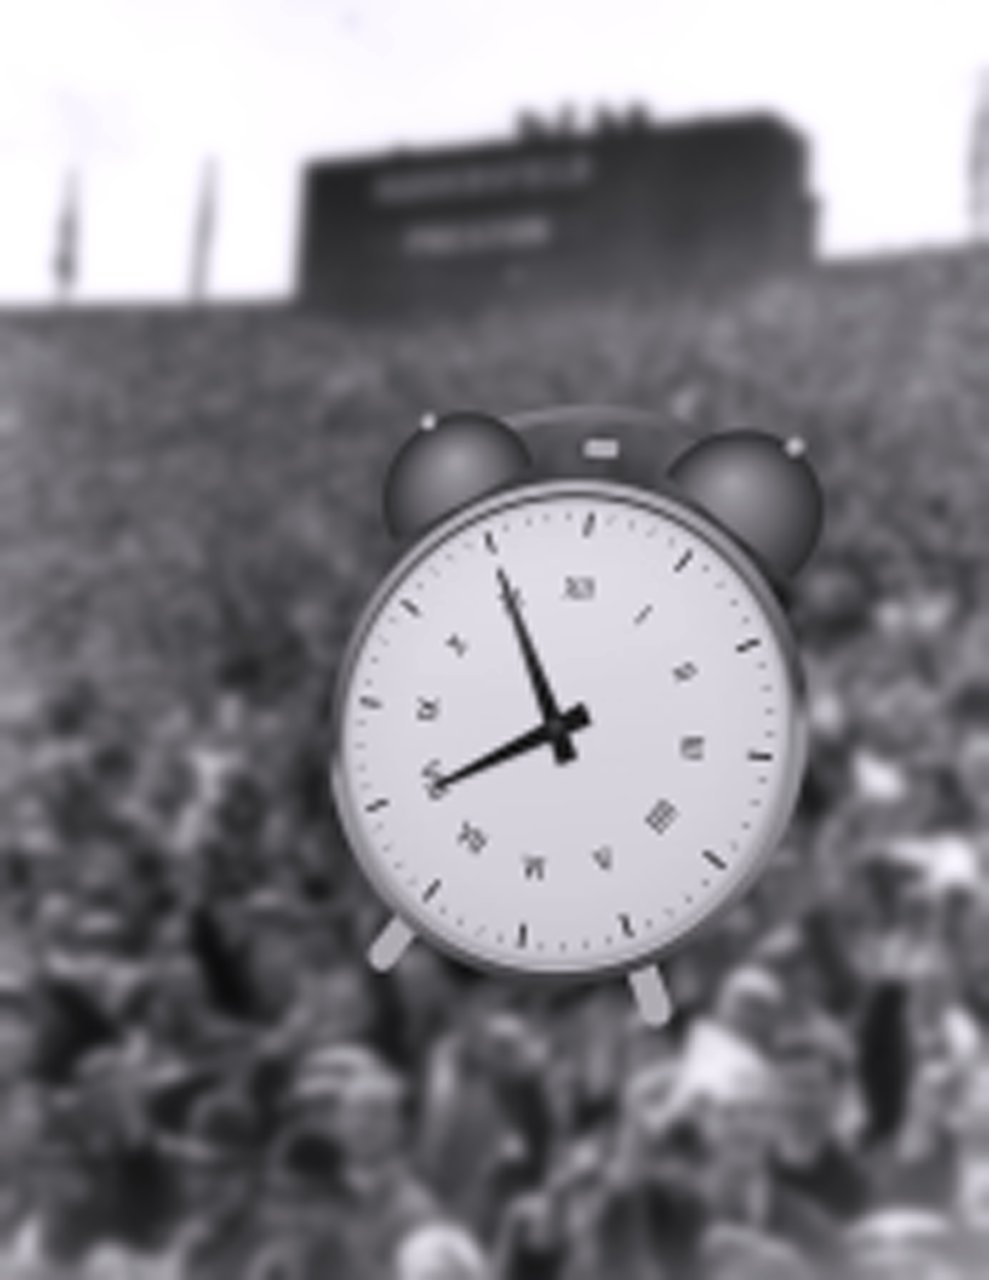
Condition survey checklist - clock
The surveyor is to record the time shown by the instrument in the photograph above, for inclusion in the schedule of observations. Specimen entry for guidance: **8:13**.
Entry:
**7:55**
